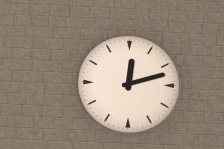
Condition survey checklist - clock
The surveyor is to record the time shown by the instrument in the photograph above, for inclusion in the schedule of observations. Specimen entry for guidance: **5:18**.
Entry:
**12:12**
